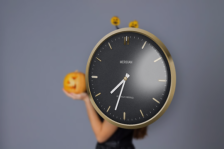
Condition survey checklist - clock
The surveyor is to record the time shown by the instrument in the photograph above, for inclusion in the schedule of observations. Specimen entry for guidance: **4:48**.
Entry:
**7:33**
